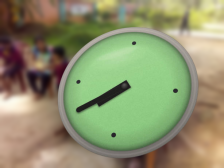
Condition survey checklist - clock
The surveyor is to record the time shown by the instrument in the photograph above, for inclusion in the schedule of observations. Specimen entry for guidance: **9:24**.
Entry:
**7:39**
